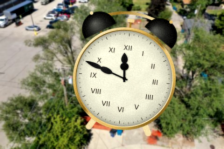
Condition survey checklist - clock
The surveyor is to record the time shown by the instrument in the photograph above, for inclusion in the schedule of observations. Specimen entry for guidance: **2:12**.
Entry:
**11:48**
